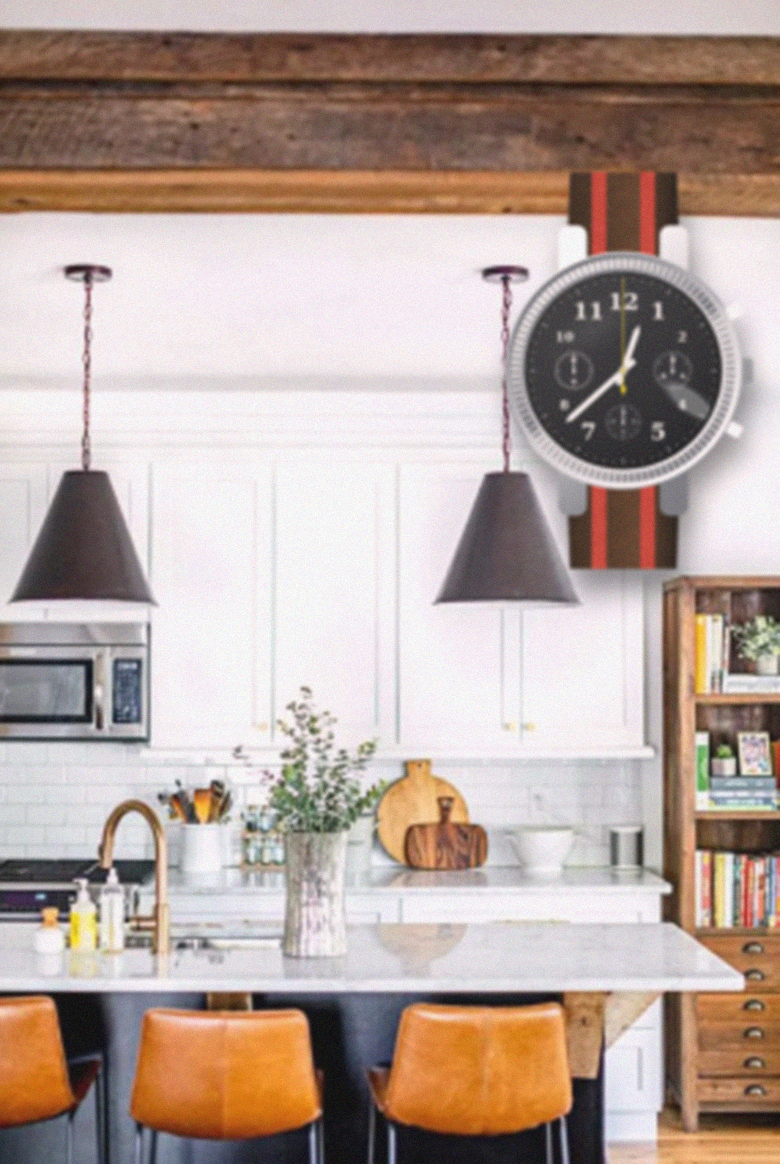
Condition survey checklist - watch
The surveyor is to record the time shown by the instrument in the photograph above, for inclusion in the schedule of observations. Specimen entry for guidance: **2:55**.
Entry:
**12:38**
